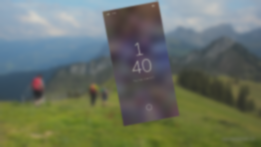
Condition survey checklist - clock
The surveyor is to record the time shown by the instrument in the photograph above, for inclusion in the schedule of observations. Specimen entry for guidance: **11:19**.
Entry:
**1:40**
